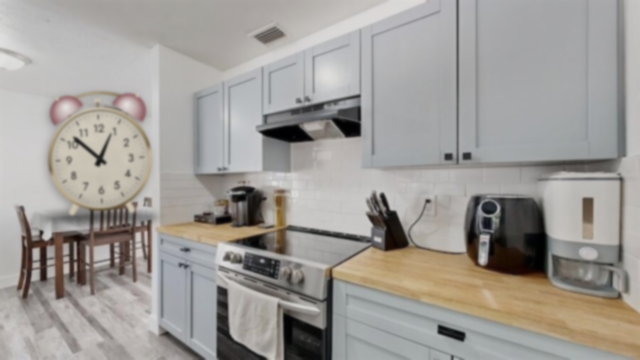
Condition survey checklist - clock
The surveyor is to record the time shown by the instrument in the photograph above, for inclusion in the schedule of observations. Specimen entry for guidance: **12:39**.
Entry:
**12:52**
